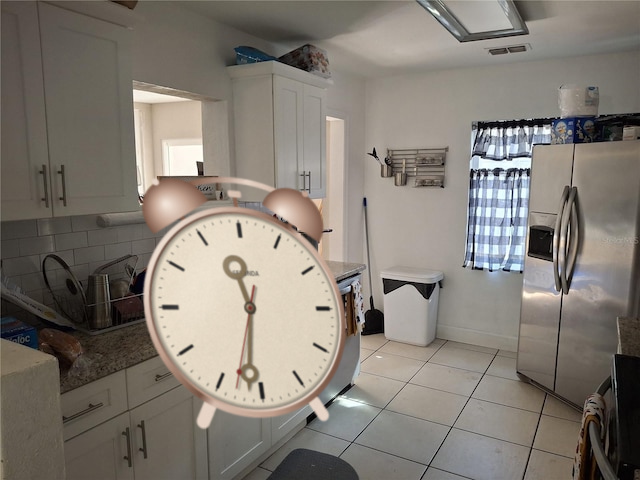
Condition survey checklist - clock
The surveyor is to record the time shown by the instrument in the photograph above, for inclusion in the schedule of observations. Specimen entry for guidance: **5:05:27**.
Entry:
**11:31:33**
